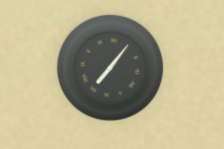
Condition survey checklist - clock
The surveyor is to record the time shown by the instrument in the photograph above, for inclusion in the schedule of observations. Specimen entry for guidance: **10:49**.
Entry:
**7:05**
